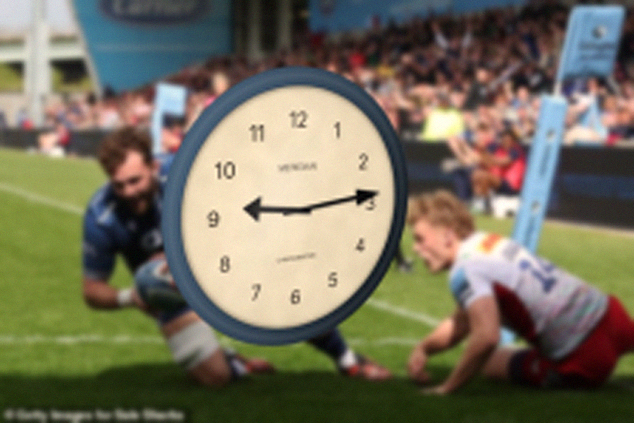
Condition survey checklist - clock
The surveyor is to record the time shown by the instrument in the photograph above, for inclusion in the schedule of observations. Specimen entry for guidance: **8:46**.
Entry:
**9:14**
